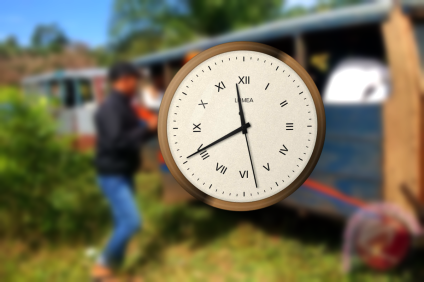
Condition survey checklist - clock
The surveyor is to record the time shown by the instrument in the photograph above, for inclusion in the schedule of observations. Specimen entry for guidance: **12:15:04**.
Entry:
**11:40:28**
